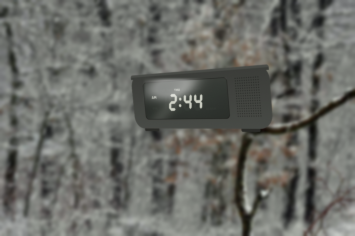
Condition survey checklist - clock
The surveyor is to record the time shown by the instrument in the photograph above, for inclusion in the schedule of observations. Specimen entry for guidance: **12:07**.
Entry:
**2:44**
